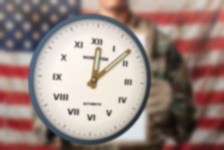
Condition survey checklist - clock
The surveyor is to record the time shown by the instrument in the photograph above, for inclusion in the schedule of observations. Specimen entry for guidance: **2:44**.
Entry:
**12:08**
